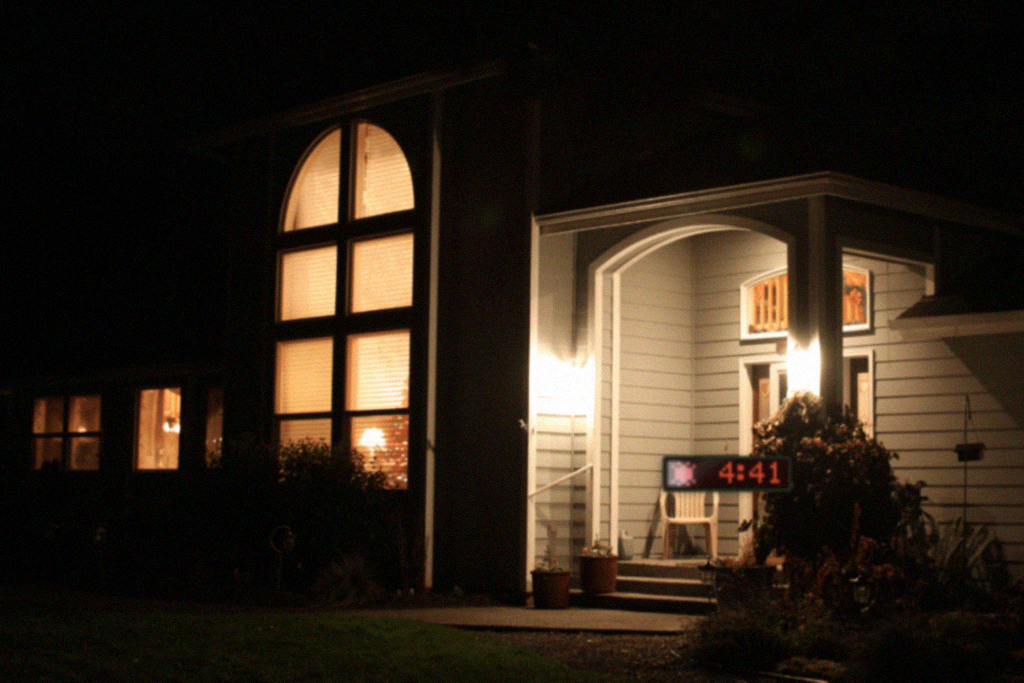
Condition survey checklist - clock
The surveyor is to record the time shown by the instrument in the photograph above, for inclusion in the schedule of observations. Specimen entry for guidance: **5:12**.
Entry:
**4:41**
